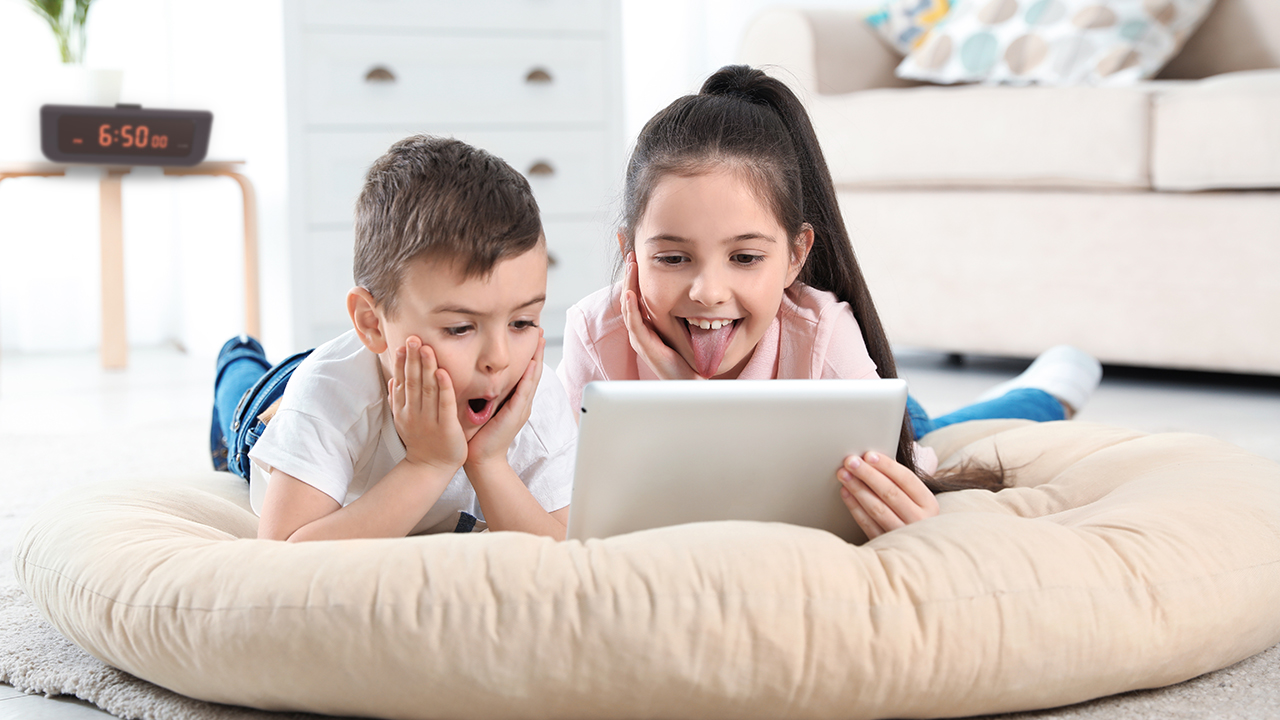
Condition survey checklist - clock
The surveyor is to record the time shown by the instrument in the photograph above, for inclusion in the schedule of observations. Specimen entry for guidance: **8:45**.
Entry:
**6:50**
